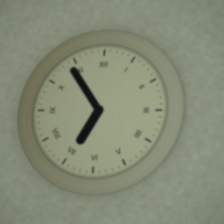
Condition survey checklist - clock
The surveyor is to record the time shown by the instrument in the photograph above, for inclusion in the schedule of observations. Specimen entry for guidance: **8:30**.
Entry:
**6:54**
